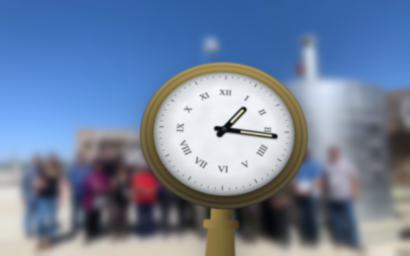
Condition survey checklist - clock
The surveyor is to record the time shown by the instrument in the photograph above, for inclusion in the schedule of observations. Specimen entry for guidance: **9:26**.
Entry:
**1:16**
